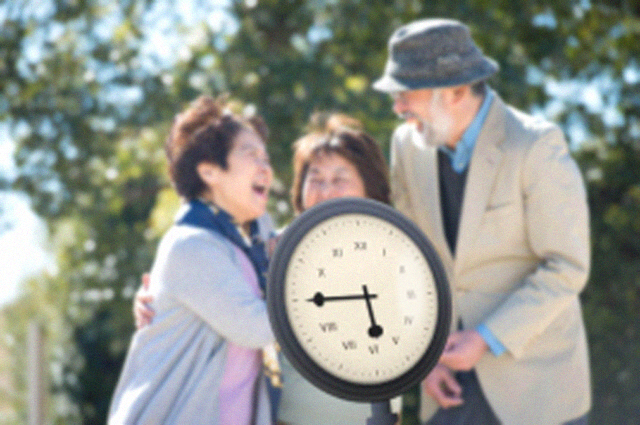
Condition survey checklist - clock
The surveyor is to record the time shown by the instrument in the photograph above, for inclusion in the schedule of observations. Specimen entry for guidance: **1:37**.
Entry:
**5:45**
